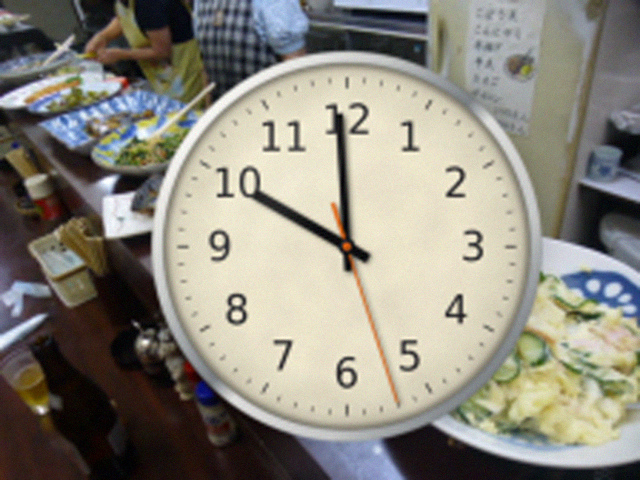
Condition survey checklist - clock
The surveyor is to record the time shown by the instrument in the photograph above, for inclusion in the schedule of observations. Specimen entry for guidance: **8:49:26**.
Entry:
**9:59:27**
